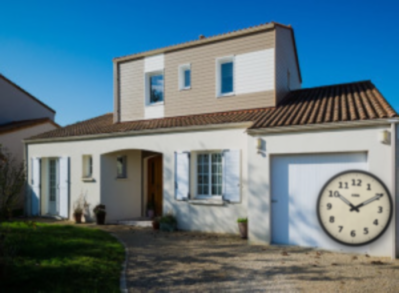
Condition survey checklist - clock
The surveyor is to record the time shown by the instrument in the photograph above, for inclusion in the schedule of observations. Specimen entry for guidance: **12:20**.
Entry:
**10:10**
